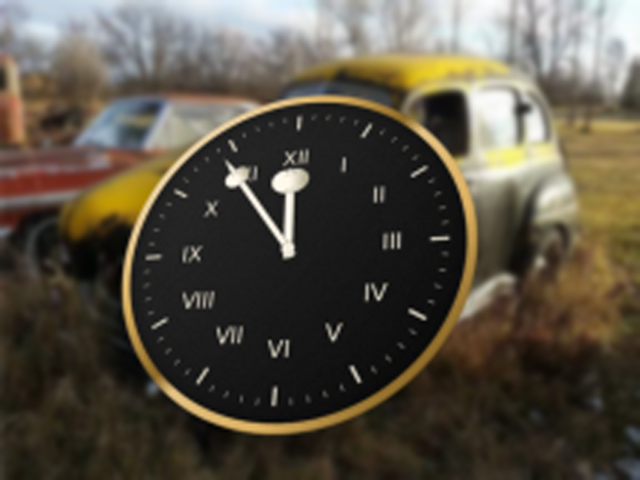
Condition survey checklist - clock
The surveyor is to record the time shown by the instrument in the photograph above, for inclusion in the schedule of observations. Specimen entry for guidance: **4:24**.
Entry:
**11:54**
